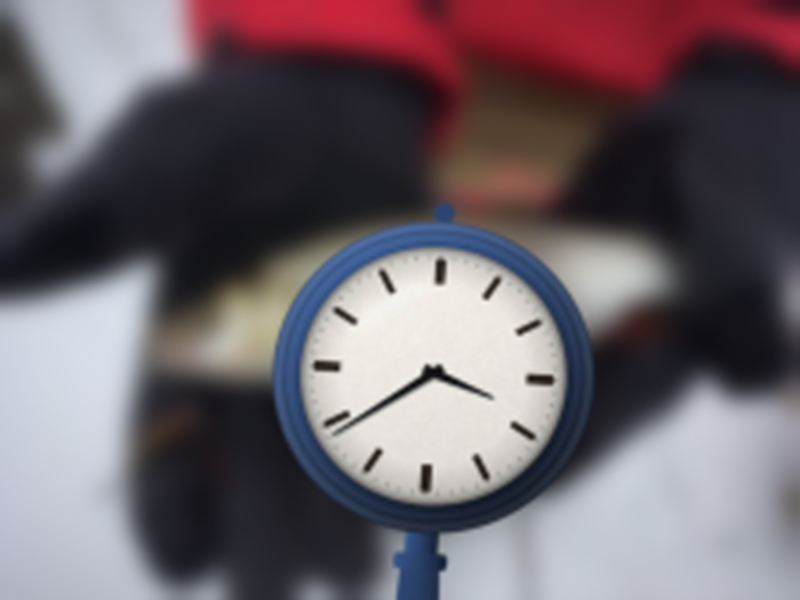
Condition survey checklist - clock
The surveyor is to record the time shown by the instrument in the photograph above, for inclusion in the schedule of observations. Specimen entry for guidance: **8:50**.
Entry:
**3:39**
